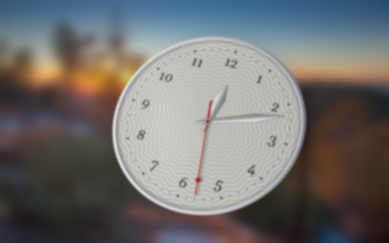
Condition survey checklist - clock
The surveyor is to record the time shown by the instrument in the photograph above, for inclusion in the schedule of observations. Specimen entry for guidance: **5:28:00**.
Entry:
**12:11:28**
